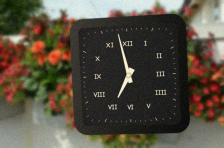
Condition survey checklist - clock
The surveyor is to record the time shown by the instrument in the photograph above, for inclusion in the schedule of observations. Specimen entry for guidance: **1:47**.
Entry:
**6:58**
